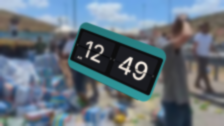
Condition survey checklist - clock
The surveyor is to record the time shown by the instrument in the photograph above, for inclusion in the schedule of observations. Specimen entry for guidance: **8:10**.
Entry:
**12:49**
